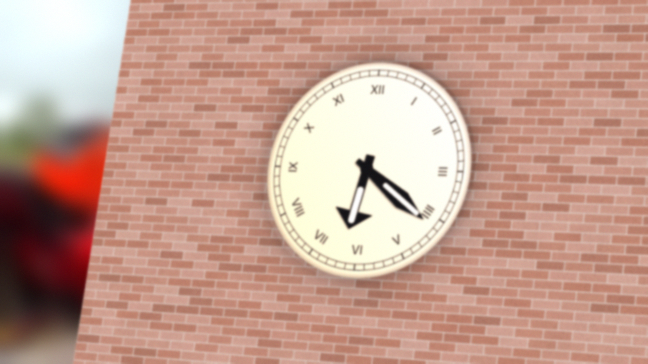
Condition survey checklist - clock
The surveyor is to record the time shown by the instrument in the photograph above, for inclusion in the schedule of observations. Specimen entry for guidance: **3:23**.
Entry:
**6:21**
